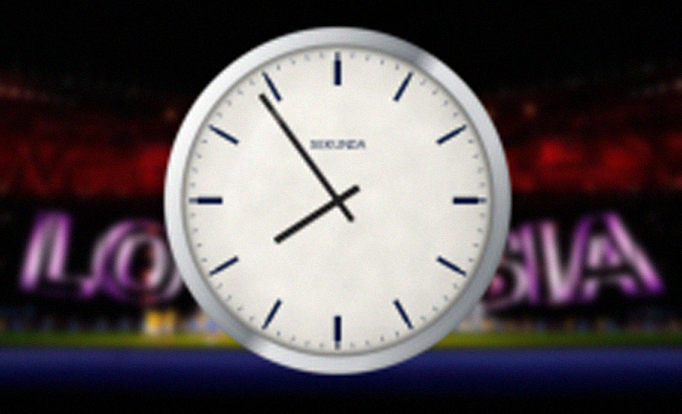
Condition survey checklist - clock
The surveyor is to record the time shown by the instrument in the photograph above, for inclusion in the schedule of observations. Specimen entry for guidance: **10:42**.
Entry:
**7:54**
